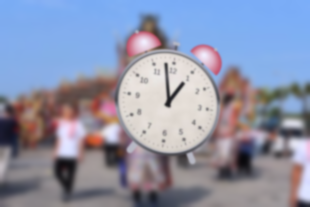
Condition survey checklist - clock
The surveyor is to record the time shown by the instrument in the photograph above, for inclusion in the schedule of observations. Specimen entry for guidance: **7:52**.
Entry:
**12:58**
